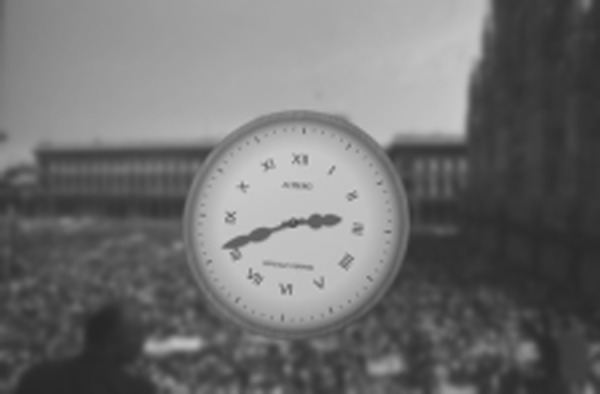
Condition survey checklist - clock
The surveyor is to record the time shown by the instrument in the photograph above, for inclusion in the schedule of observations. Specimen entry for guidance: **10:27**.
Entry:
**2:41**
